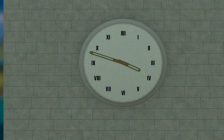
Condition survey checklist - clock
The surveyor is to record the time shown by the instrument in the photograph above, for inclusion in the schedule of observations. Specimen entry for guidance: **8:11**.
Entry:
**3:48**
